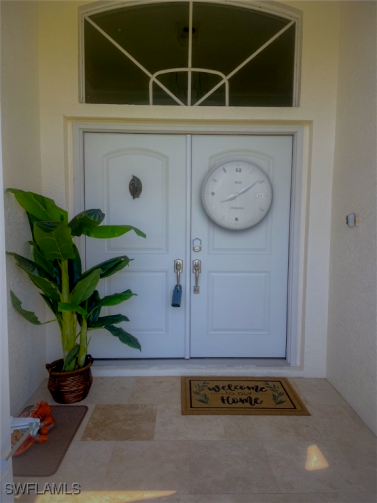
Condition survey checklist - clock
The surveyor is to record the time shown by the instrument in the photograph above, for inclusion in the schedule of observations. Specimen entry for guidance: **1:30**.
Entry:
**8:09**
